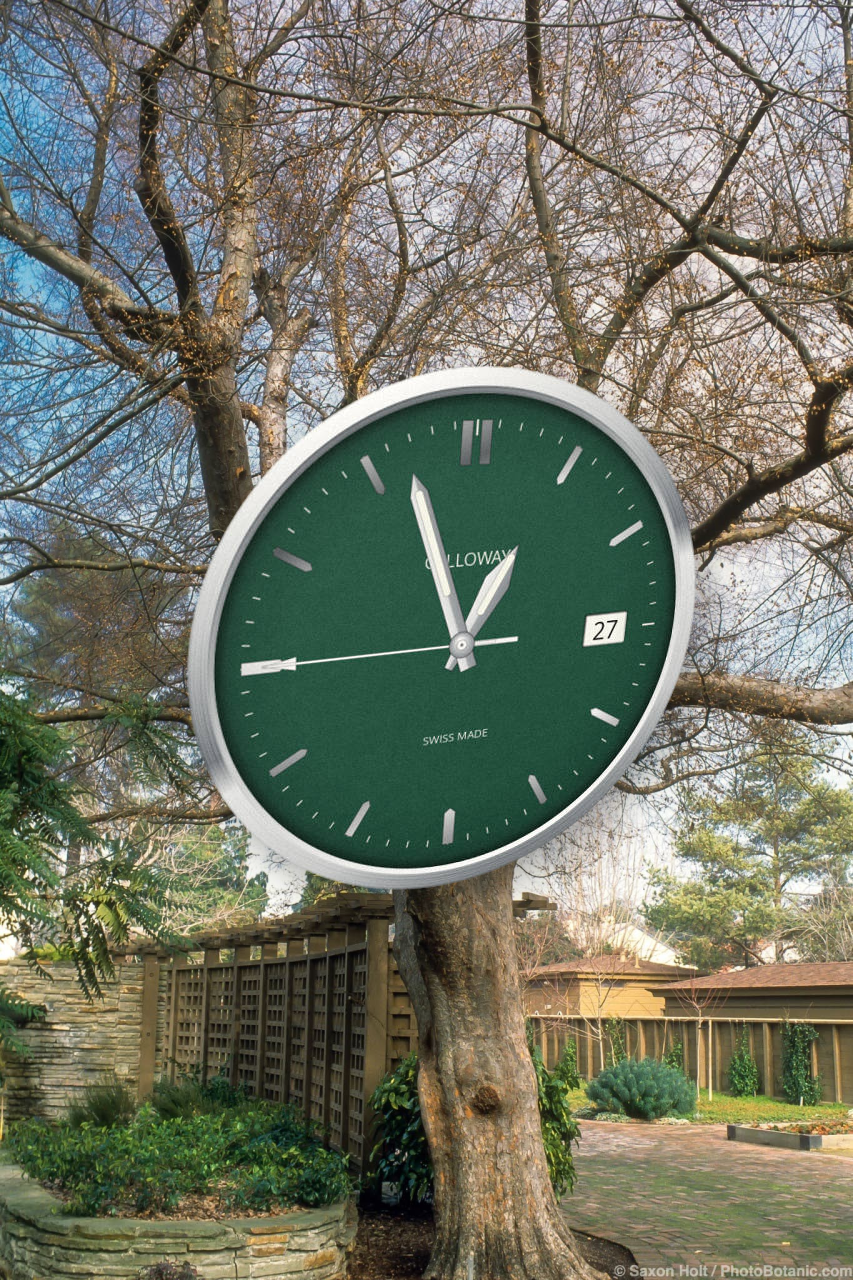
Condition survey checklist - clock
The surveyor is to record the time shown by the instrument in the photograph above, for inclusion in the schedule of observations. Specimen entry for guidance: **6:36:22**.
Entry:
**12:56:45**
